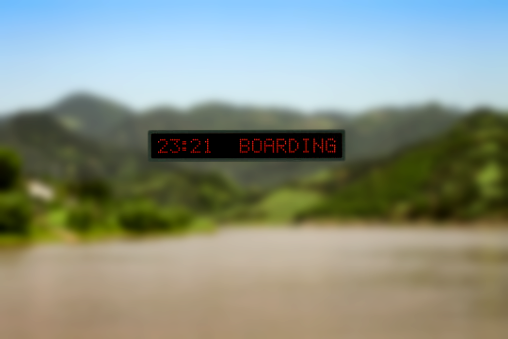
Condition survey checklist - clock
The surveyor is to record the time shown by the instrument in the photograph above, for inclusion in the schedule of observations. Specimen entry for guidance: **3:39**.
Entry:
**23:21**
